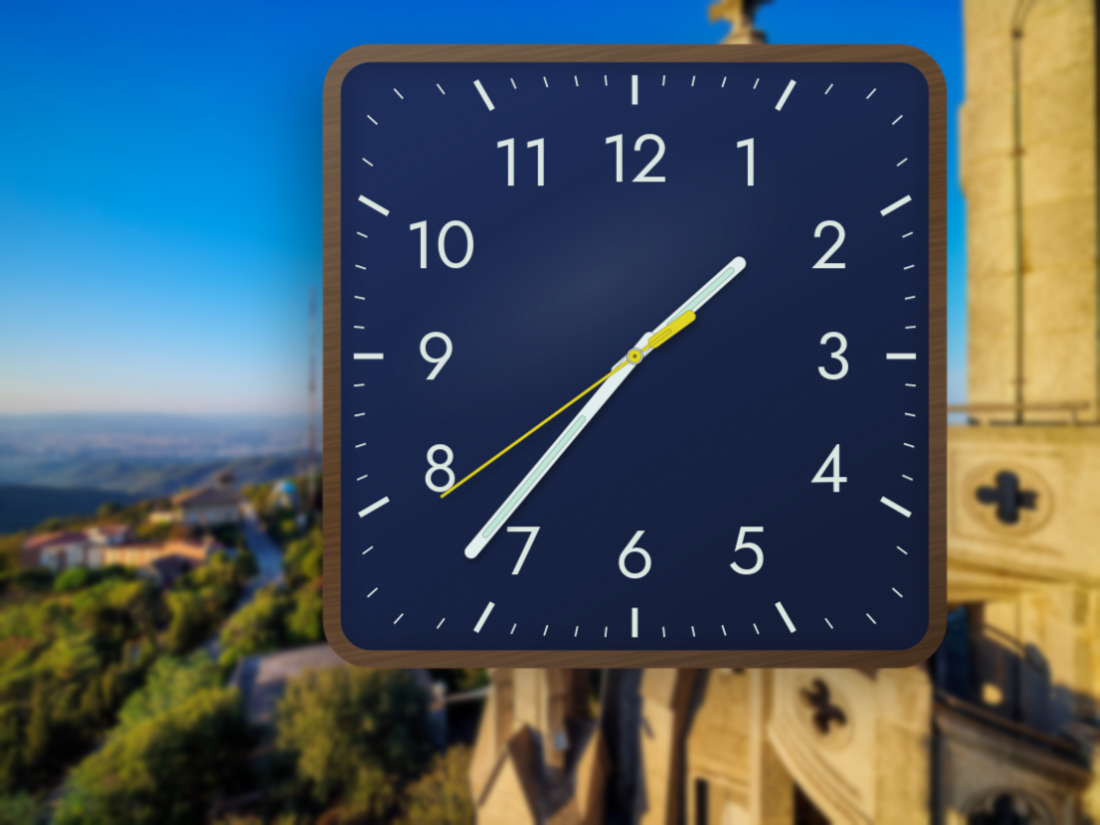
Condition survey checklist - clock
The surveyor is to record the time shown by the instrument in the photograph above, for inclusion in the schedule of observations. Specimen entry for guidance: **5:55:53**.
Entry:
**1:36:39**
